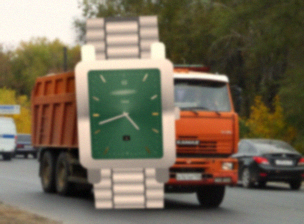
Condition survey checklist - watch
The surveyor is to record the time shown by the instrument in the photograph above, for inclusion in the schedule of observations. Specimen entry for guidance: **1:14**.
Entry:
**4:42**
